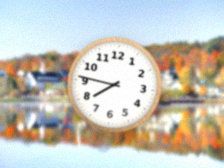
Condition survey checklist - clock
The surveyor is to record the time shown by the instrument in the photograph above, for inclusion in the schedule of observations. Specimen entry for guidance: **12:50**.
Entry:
**7:46**
